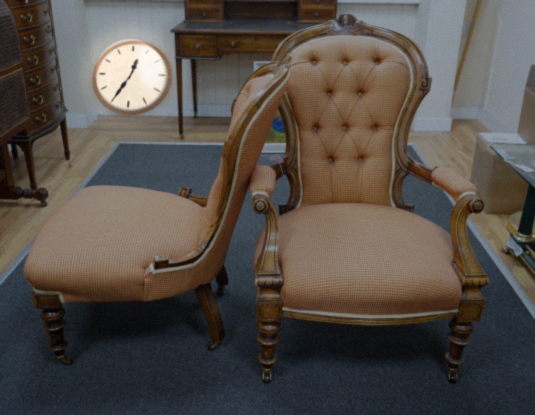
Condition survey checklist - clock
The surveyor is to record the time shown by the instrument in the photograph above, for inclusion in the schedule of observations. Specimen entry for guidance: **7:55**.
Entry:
**12:35**
